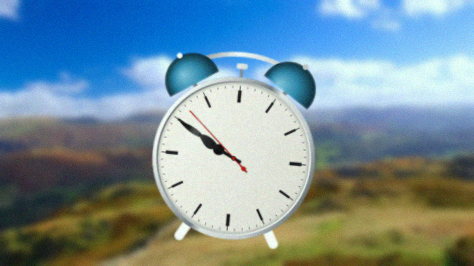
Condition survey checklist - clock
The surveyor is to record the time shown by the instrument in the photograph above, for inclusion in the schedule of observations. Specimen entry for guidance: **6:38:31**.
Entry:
**9:49:52**
